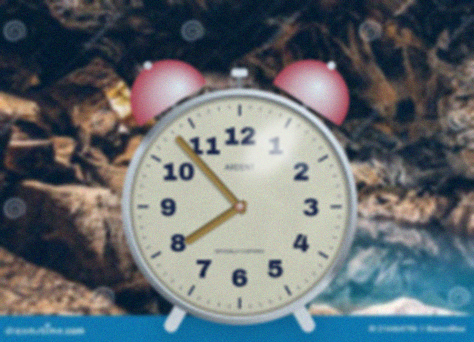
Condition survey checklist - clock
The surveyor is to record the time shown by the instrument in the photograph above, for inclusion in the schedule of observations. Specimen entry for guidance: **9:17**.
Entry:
**7:53**
